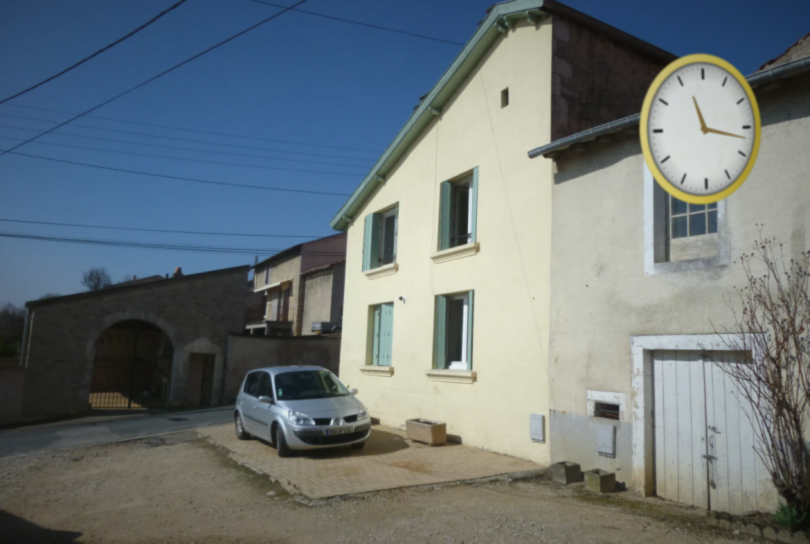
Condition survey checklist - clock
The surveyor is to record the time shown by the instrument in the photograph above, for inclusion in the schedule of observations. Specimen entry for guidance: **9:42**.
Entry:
**11:17**
